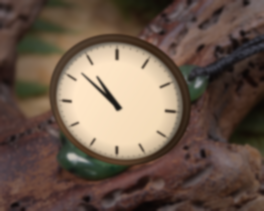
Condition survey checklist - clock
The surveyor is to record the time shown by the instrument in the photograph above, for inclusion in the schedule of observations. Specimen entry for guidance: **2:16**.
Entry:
**10:52**
